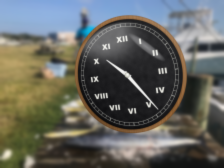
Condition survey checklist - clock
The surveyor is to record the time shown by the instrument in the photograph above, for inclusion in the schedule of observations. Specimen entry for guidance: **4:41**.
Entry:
**10:24**
